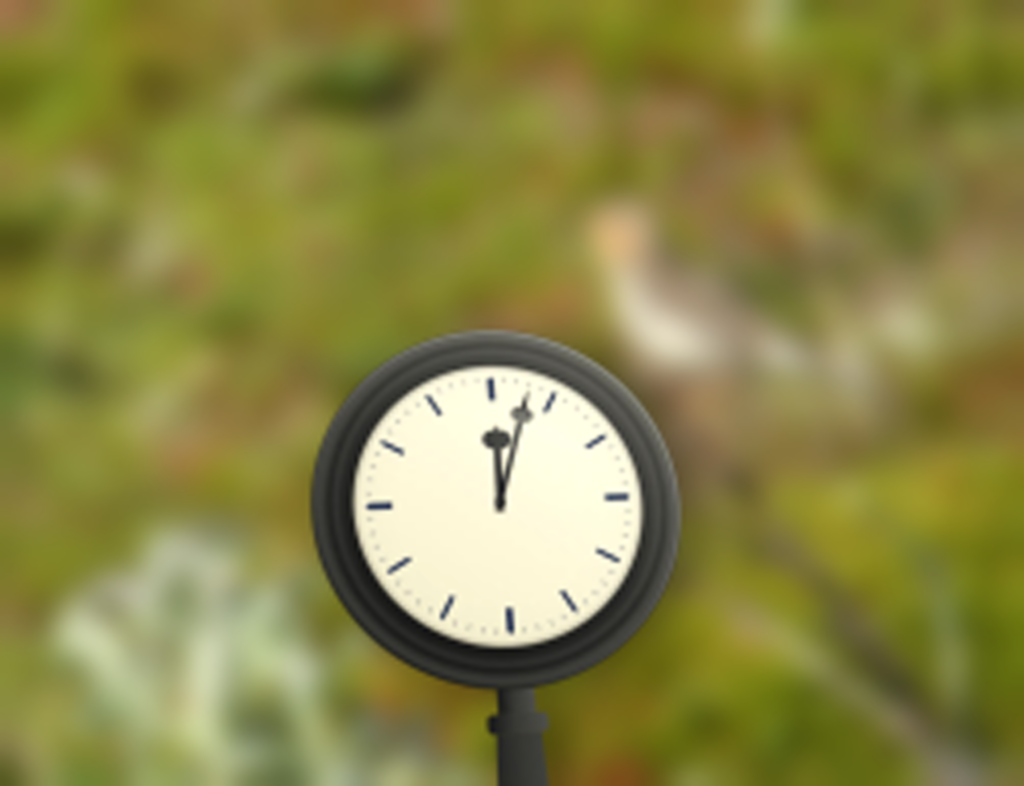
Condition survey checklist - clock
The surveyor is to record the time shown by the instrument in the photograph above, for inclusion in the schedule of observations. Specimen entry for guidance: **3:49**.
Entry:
**12:03**
